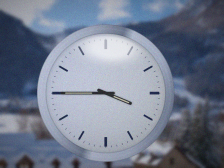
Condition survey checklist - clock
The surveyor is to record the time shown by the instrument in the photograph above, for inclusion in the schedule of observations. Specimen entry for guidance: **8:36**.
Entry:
**3:45**
